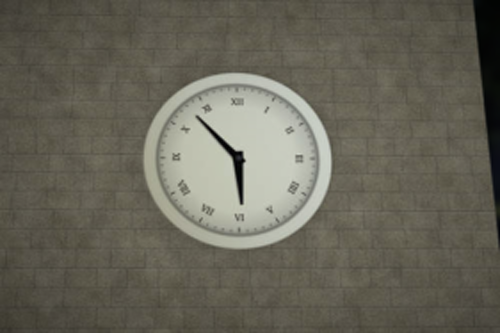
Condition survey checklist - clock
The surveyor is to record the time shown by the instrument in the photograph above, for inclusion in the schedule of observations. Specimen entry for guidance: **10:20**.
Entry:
**5:53**
